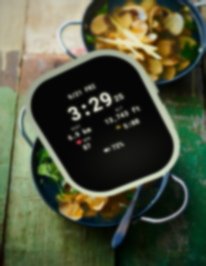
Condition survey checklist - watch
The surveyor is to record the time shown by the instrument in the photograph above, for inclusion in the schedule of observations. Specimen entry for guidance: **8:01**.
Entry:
**3:29**
